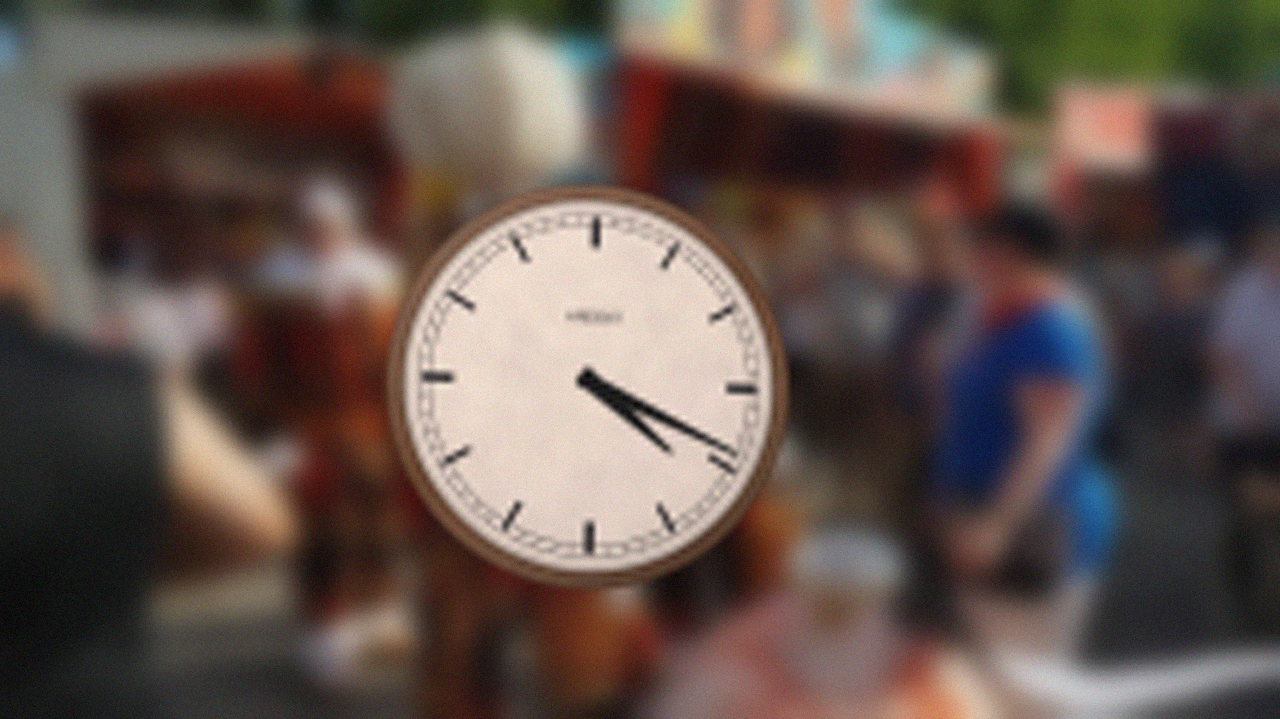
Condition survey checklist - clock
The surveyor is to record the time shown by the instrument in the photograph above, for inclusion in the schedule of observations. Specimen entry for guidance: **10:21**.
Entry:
**4:19**
